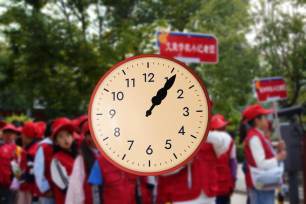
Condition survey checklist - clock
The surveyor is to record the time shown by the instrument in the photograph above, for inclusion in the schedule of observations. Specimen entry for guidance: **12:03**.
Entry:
**1:06**
